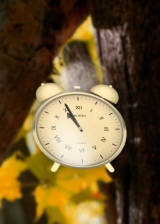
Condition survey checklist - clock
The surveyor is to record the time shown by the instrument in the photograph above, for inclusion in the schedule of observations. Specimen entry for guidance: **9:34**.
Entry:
**10:56**
